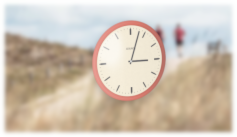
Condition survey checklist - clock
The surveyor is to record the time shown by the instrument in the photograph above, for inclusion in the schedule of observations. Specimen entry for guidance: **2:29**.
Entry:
**3:03**
